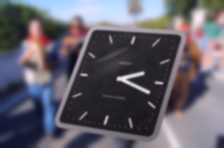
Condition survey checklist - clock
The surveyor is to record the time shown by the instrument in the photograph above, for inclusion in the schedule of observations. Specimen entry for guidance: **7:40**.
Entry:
**2:18**
